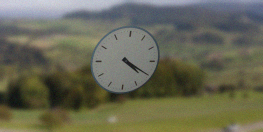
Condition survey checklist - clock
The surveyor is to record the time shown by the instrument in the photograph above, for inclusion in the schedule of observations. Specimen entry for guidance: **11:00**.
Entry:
**4:20**
